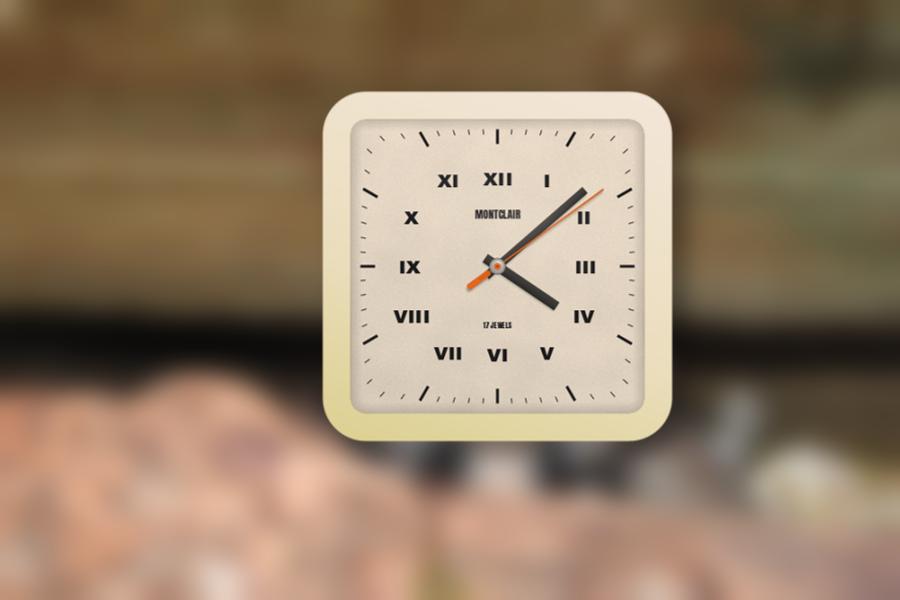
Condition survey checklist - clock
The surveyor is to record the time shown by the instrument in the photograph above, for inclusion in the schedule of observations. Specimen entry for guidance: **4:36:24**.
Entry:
**4:08:09**
